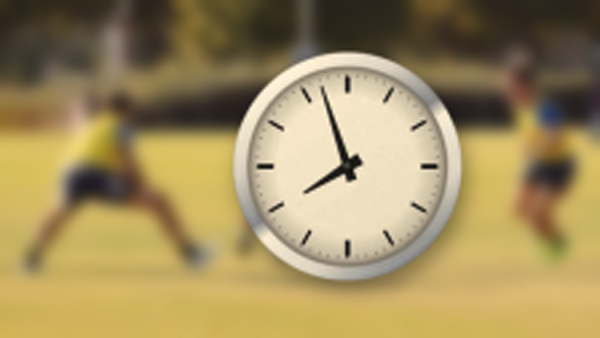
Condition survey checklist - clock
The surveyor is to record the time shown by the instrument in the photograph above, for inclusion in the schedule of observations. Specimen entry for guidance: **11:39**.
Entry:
**7:57**
